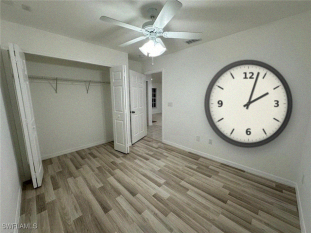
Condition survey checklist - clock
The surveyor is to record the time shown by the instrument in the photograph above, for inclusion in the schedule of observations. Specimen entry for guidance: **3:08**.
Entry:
**2:03**
